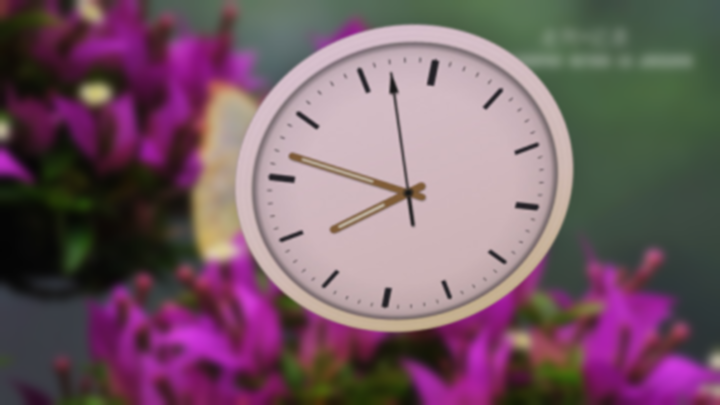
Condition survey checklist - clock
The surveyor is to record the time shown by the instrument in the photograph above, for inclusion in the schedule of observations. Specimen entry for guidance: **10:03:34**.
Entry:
**7:46:57**
